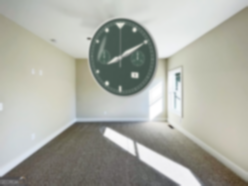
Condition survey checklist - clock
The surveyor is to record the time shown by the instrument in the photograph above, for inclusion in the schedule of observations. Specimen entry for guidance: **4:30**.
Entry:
**8:10**
